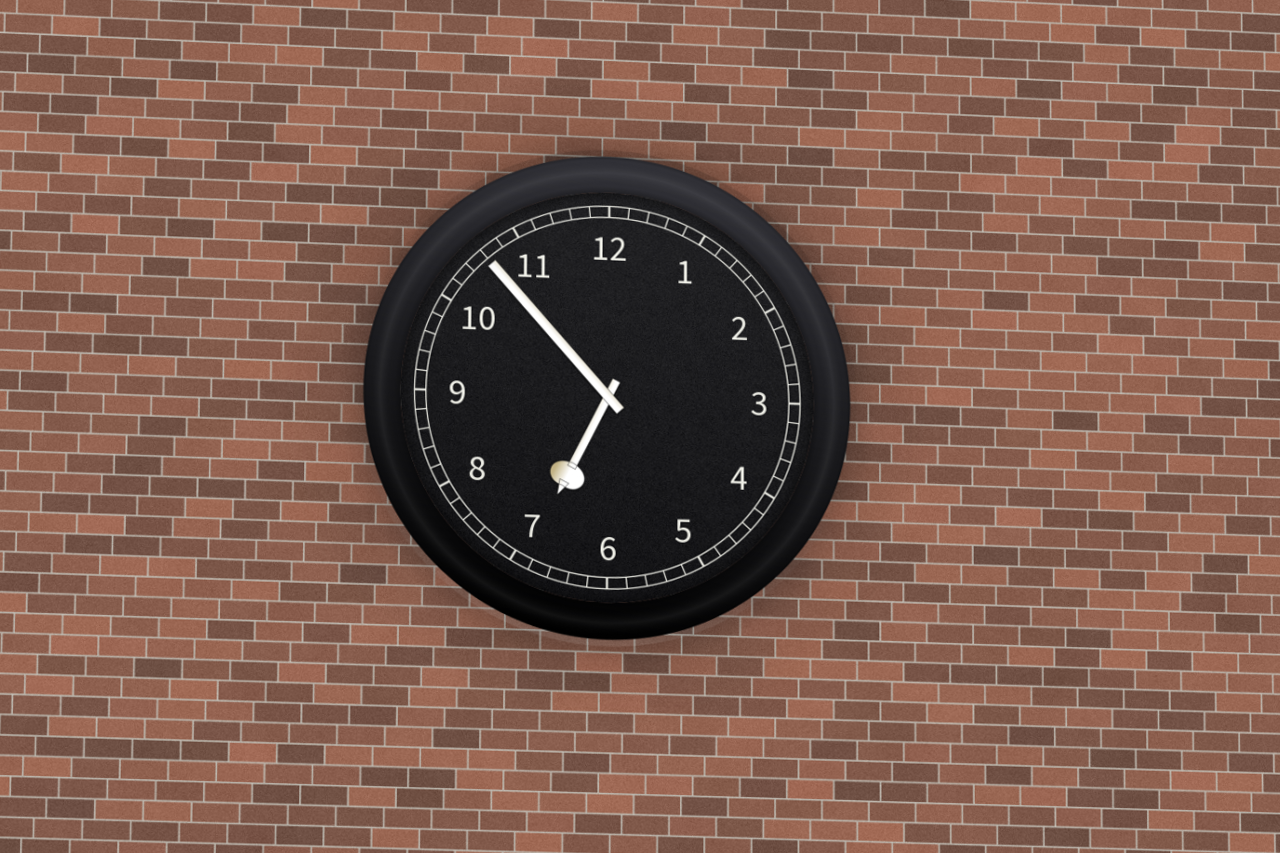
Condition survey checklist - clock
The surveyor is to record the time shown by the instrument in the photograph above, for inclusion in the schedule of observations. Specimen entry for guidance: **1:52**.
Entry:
**6:53**
